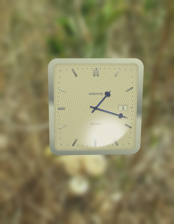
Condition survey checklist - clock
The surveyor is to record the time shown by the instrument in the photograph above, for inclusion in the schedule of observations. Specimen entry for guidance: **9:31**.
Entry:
**1:18**
